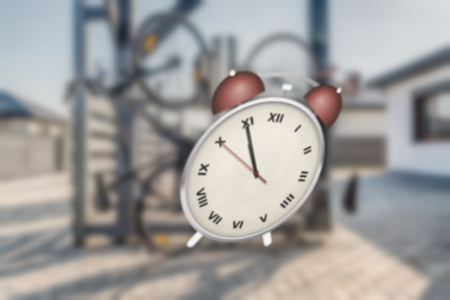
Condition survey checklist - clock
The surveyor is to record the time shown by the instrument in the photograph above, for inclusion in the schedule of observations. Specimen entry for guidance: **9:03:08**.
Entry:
**10:54:50**
